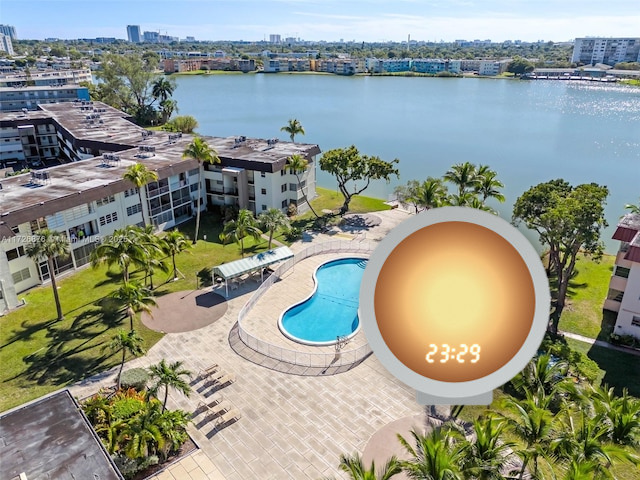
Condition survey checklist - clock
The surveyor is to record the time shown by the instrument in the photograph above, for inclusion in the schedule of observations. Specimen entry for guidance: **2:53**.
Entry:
**23:29**
